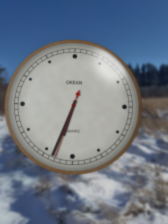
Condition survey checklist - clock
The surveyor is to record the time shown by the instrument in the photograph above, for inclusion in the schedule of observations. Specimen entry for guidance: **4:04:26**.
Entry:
**6:33:33**
